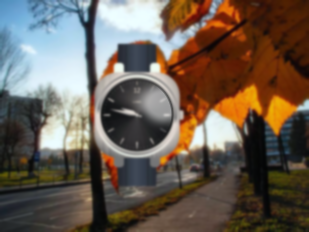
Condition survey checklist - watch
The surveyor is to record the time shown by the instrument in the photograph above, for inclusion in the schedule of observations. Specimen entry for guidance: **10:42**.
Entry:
**9:47**
